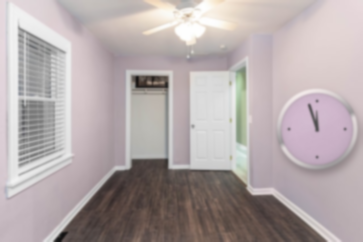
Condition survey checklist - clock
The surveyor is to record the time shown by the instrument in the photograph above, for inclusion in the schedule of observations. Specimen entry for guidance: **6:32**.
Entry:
**11:57**
